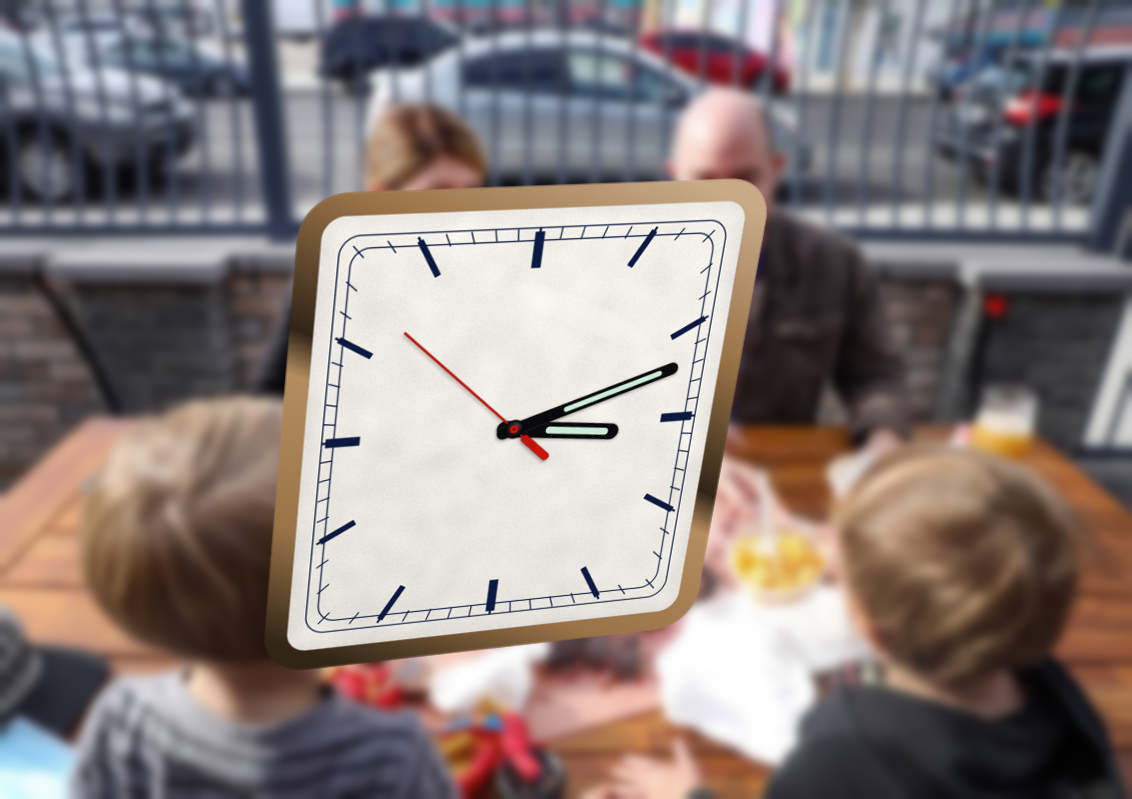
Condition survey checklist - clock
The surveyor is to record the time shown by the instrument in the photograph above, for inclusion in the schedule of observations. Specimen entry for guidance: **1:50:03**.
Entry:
**3:11:52**
